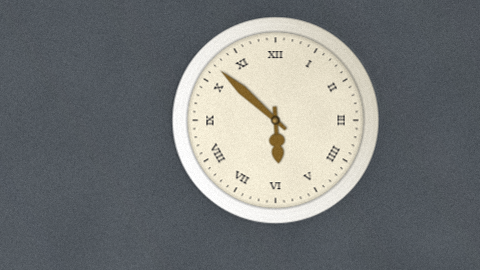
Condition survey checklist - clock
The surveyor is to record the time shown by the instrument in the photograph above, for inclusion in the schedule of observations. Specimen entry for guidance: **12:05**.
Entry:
**5:52**
